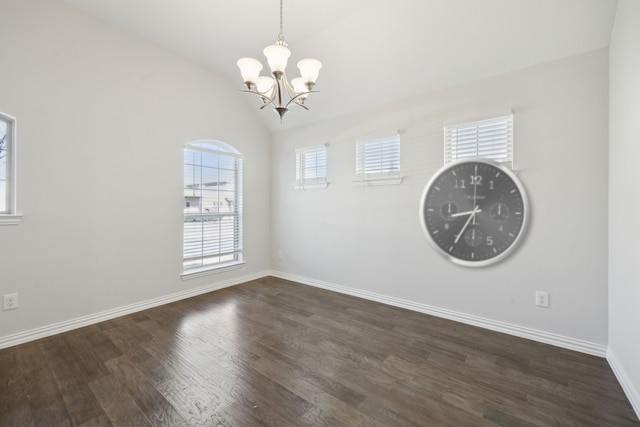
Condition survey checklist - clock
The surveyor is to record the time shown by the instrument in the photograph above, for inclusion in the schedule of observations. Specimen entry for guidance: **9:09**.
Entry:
**8:35**
